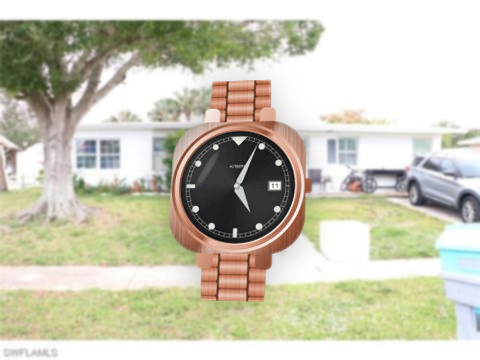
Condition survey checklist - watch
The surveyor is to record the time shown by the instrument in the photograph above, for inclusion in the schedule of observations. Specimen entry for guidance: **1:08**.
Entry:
**5:04**
